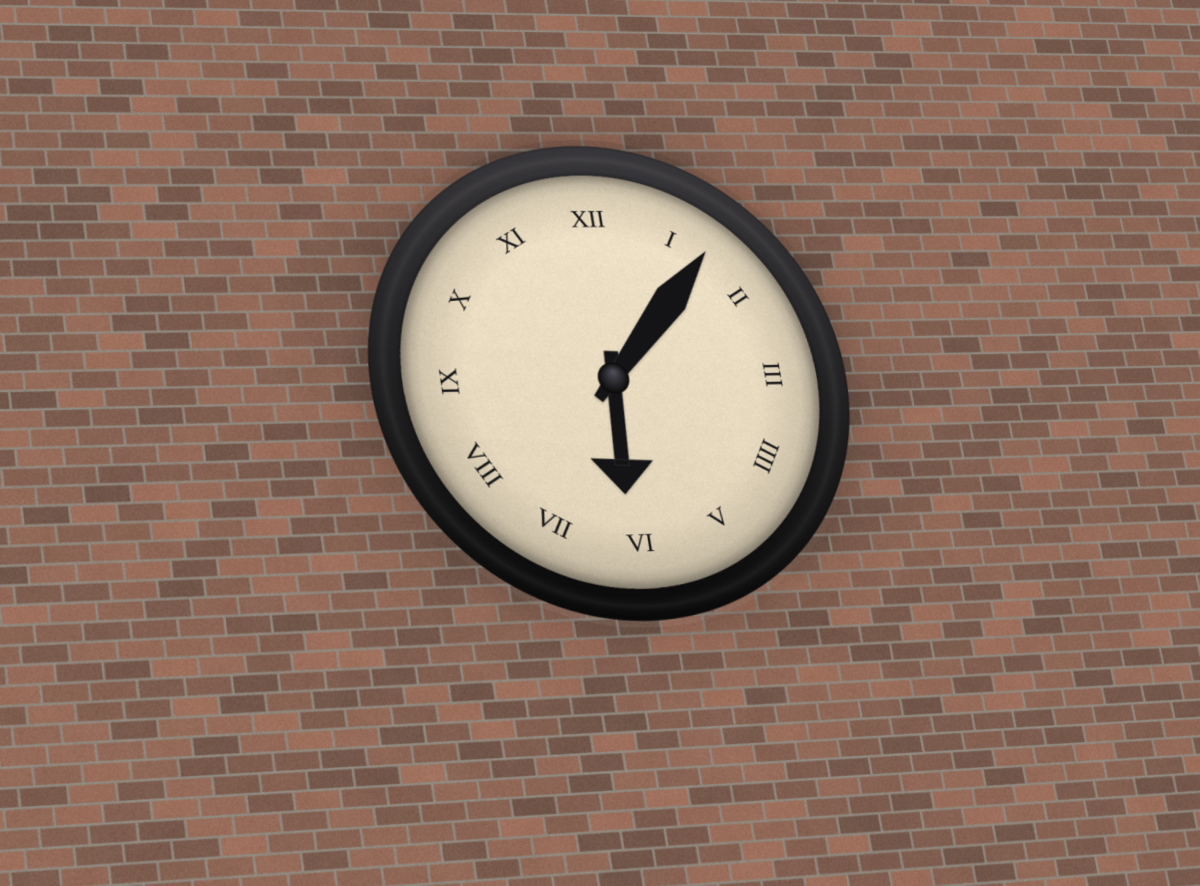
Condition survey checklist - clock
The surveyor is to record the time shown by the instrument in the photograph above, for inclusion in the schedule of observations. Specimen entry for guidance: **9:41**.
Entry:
**6:07**
